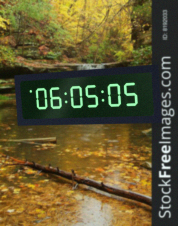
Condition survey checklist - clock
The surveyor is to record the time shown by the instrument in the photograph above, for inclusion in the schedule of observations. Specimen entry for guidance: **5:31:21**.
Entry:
**6:05:05**
